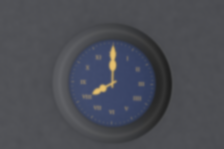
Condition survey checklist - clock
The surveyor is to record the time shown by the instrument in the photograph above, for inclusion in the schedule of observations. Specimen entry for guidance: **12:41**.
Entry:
**8:00**
